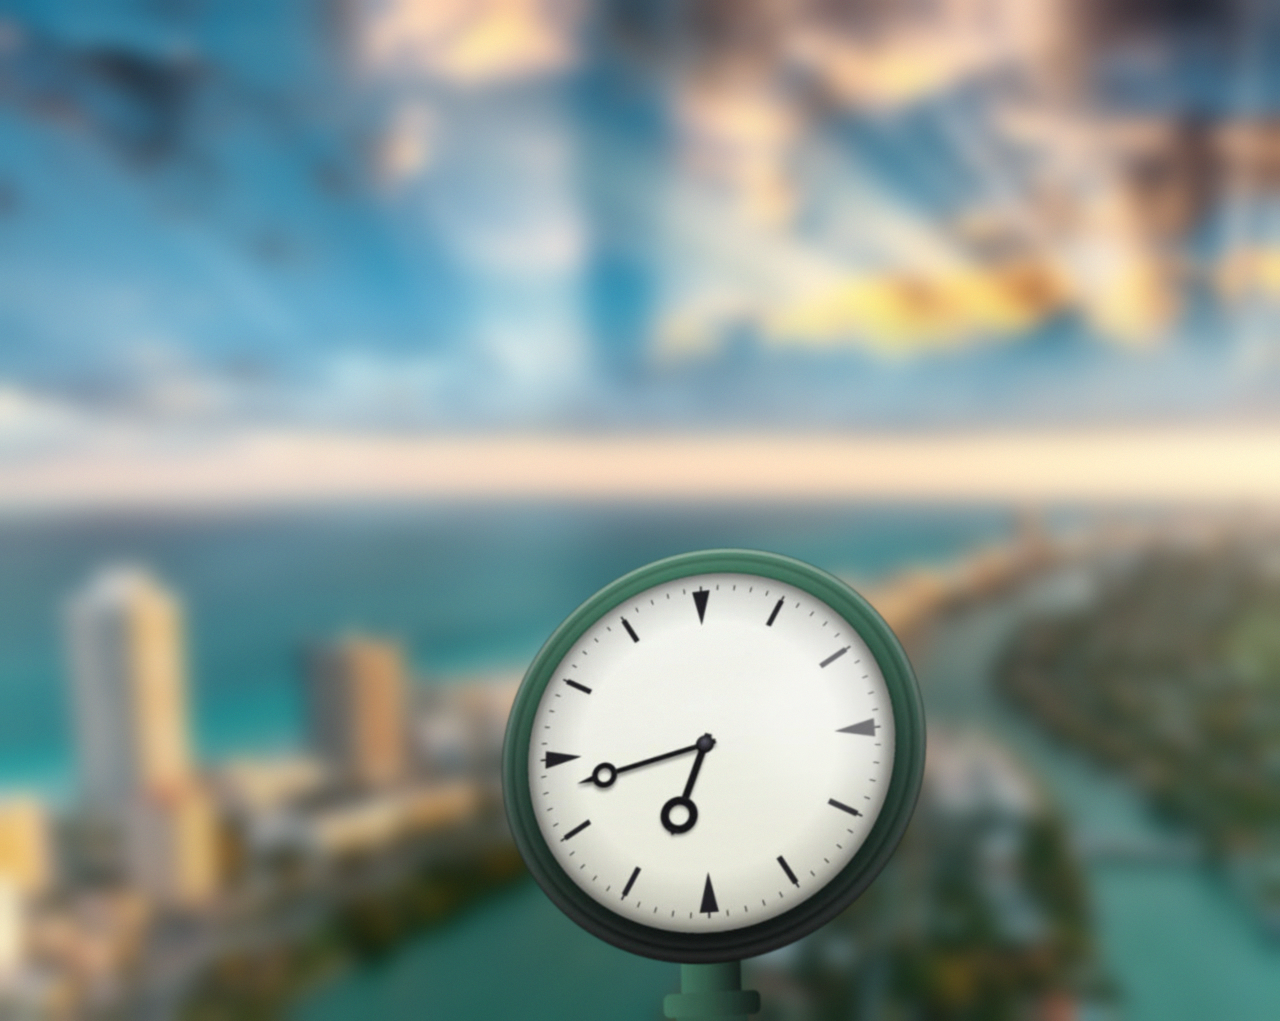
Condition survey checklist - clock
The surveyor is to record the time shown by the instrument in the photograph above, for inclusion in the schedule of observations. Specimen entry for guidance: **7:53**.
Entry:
**6:43**
